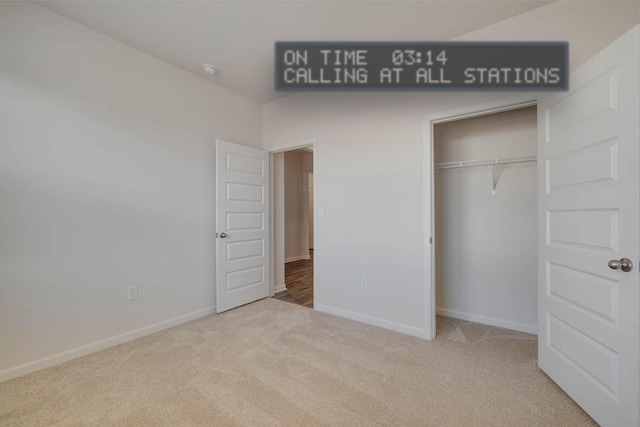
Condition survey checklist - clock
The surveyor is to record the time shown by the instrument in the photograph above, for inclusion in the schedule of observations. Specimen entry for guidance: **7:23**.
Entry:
**3:14**
